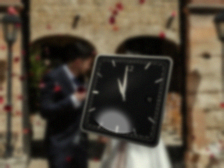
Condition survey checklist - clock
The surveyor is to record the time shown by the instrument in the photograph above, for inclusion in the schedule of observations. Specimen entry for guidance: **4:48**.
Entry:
**10:59**
